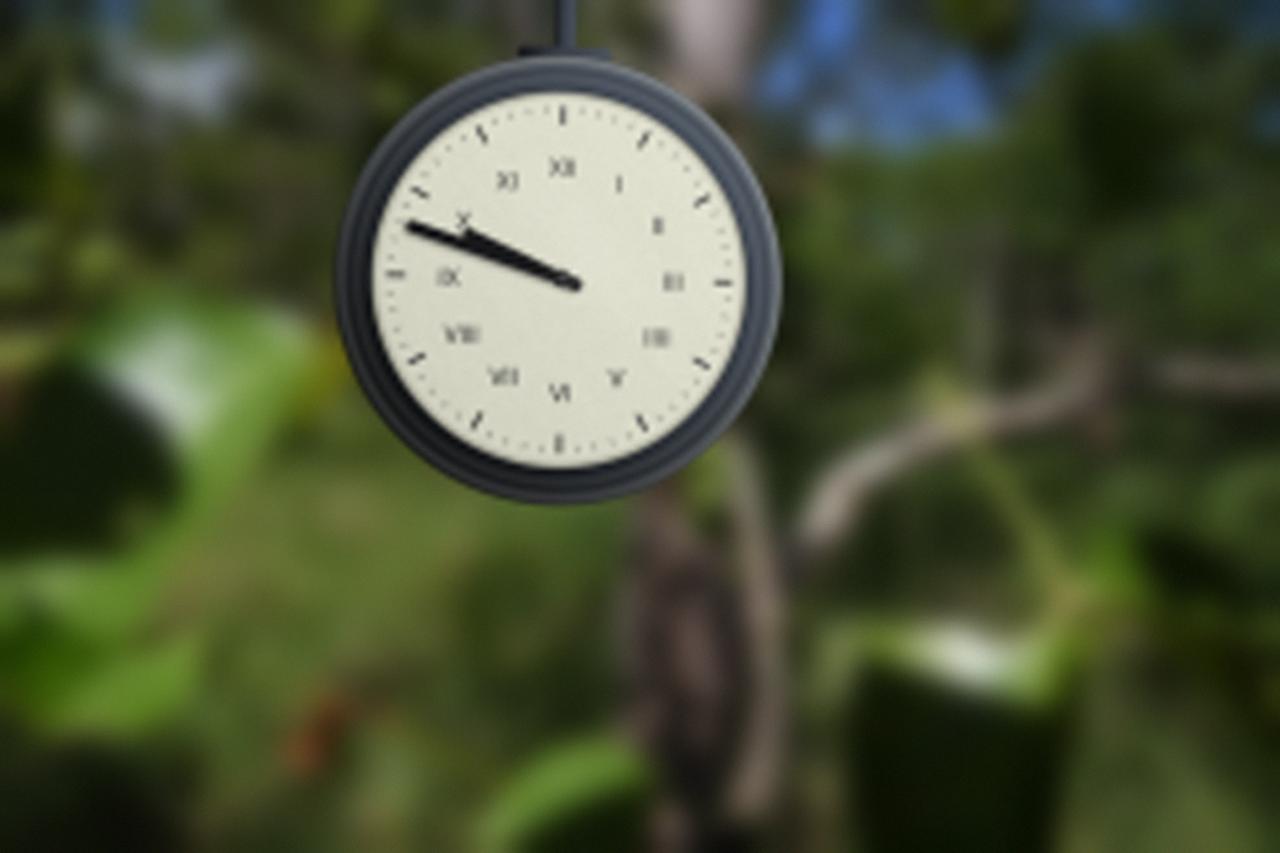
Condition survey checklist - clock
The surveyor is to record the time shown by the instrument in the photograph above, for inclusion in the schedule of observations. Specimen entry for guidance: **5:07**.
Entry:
**9:48**
